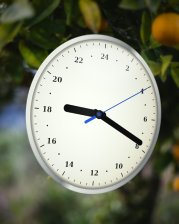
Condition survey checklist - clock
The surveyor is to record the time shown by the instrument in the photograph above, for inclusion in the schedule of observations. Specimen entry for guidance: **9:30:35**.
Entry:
**18:19:10**
